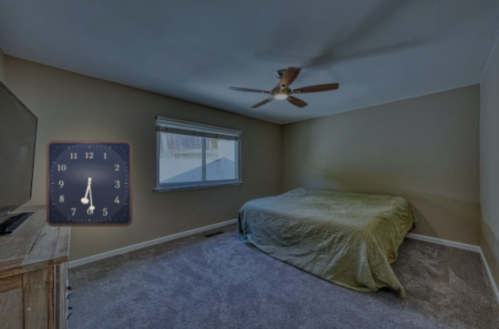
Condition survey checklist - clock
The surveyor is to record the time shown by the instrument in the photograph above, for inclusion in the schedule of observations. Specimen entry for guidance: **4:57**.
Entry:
**6:29**
